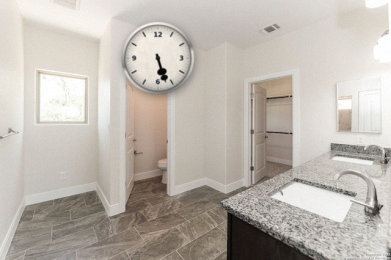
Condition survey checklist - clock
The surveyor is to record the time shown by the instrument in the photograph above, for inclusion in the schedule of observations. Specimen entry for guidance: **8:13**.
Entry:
**5:27**
